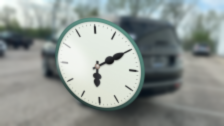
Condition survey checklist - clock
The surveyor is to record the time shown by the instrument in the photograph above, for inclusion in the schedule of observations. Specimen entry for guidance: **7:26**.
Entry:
**6:10**
